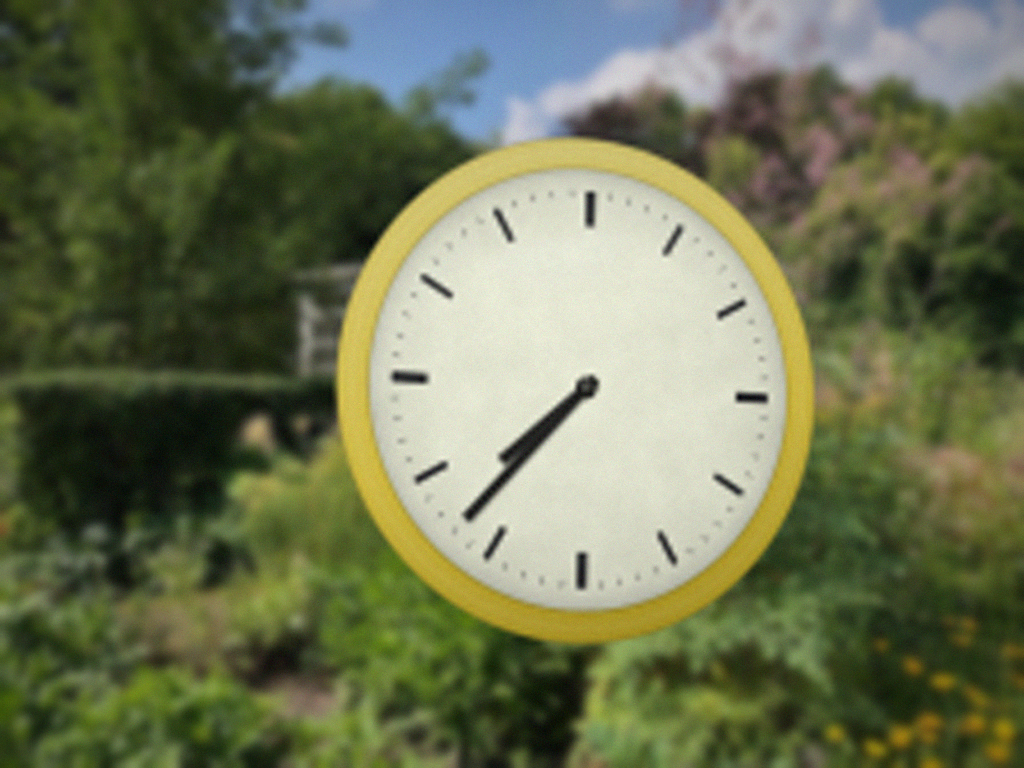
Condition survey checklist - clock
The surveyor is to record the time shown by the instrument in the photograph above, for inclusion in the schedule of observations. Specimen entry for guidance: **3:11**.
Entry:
**7:37**
